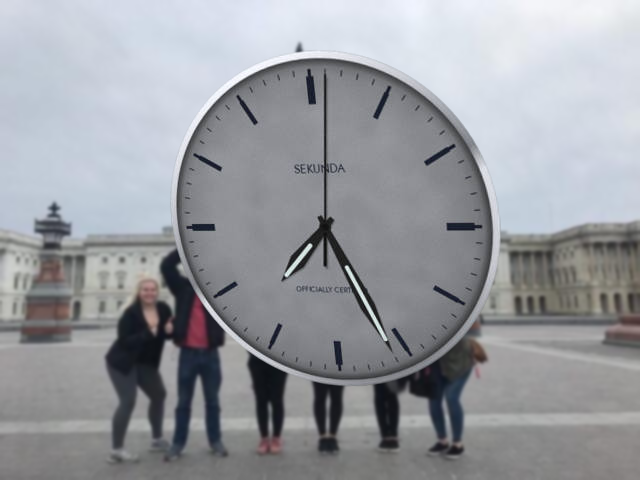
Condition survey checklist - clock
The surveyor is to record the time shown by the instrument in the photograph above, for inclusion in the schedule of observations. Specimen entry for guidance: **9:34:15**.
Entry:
**7:26:01**
